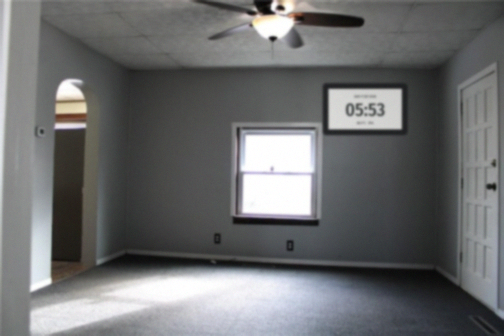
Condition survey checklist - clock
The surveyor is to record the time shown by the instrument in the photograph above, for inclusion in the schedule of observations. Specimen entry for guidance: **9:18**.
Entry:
**5:53**
